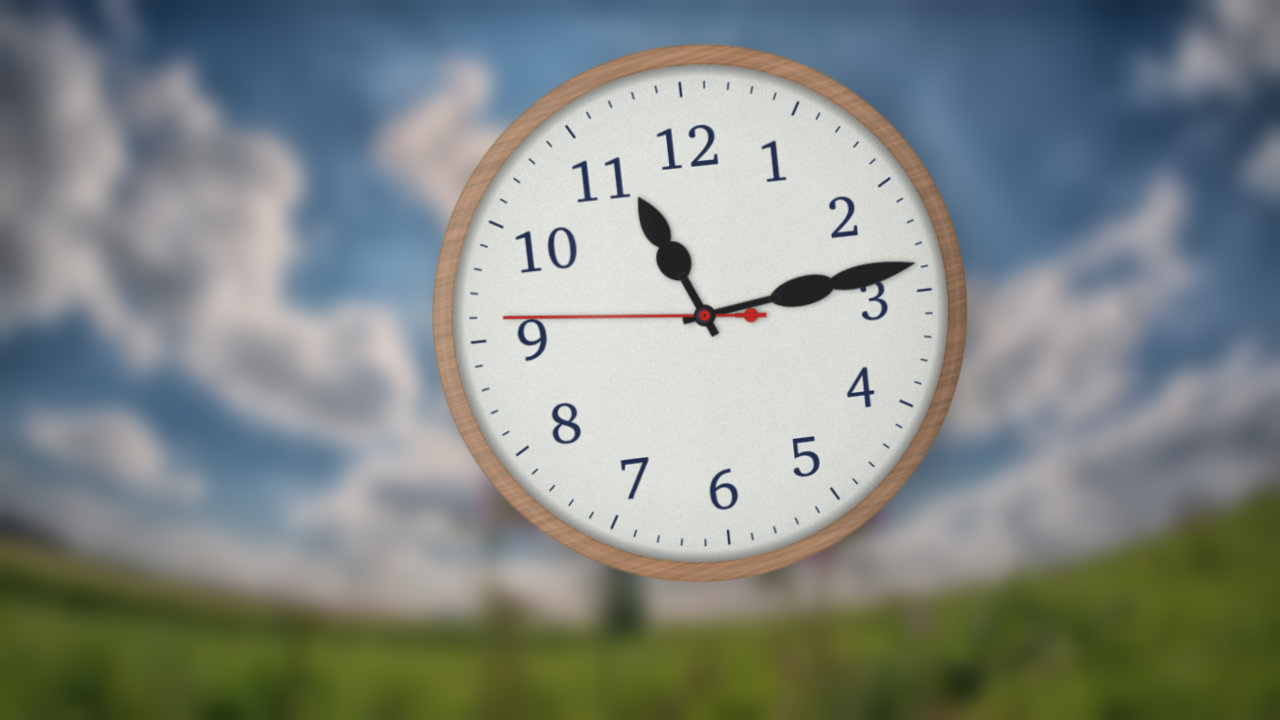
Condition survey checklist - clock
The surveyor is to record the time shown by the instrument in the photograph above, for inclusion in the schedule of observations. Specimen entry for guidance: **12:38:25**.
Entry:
**11:13:46**
